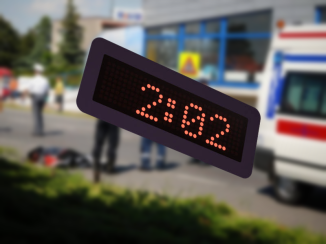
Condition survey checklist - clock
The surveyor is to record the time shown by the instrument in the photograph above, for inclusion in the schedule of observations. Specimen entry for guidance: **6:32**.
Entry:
**2:02**
